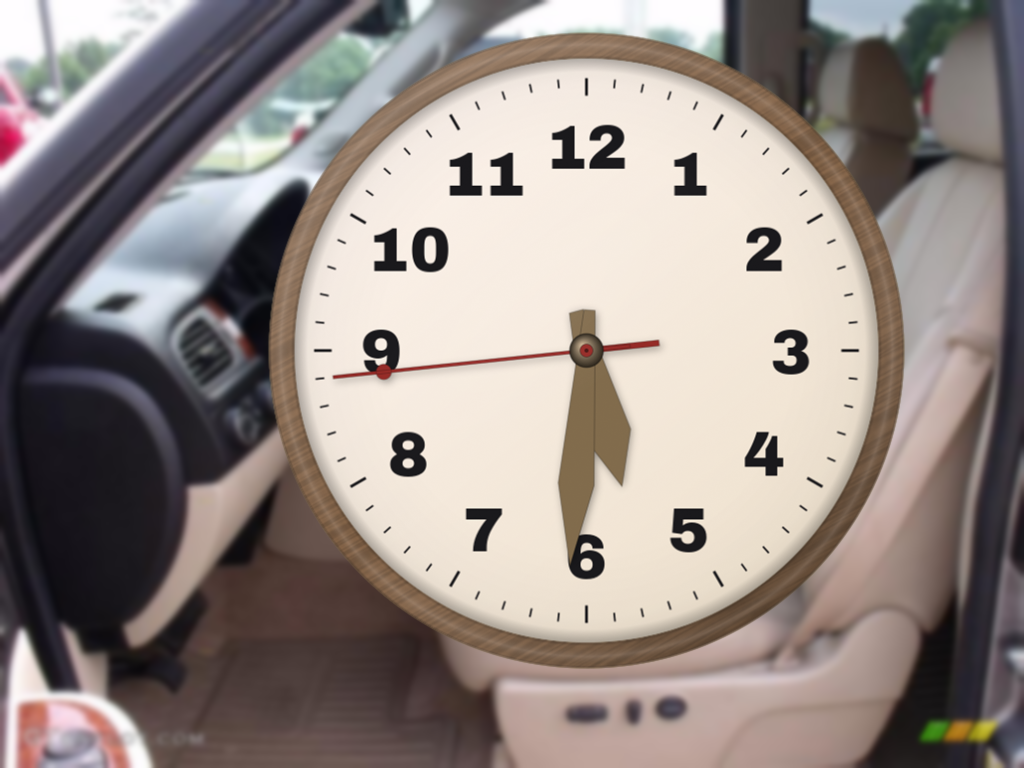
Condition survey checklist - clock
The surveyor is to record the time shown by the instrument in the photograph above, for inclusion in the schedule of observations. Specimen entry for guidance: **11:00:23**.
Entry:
**5:30:44**
